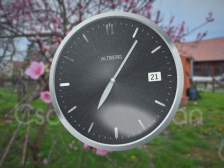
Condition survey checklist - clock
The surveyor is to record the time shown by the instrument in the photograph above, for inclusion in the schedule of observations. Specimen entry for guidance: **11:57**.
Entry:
**7:06**
